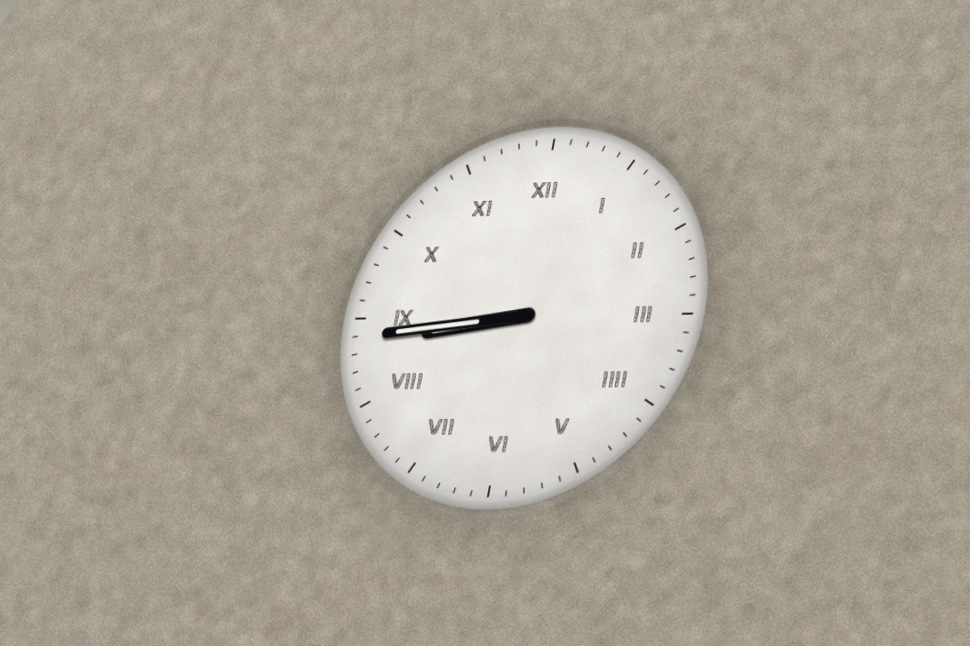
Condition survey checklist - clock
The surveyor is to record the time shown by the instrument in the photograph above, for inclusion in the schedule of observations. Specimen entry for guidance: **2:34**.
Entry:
**8:44**
